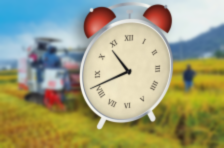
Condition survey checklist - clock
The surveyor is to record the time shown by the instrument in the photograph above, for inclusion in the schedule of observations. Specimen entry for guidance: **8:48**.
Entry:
**10:42**
